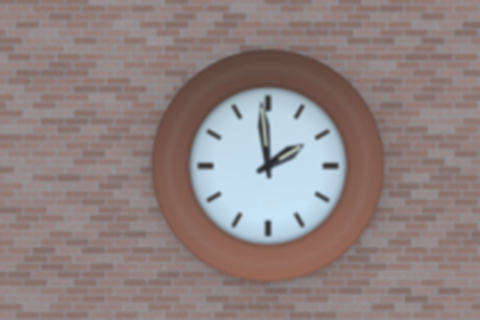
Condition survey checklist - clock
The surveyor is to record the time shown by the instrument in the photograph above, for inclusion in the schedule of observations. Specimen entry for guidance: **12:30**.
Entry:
**1:59**
